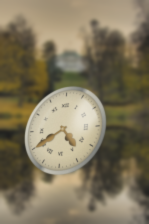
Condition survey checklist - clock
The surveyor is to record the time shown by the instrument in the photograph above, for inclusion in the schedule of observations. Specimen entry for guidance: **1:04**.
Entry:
**4:40**
